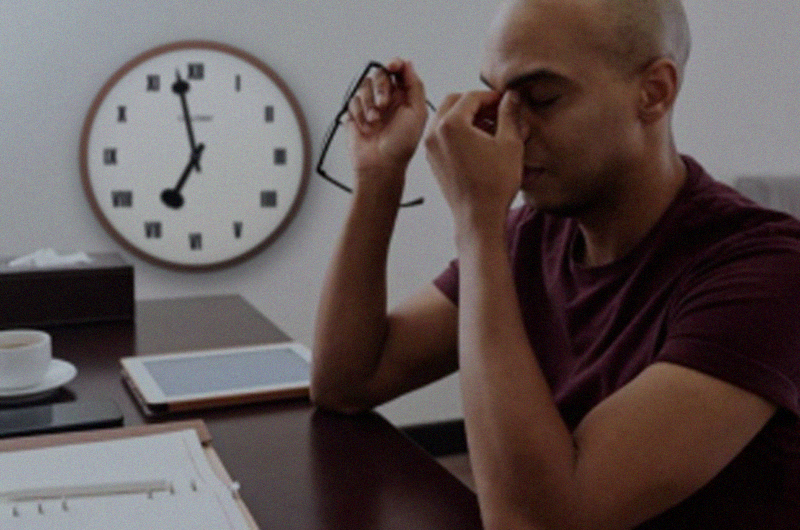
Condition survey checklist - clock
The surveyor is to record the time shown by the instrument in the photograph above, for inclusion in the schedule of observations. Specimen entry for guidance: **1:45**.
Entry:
**6:58**
